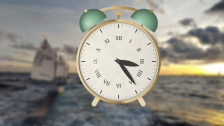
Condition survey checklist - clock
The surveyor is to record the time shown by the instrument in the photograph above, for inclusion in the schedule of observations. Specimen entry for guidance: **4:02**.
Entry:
**3:24**
